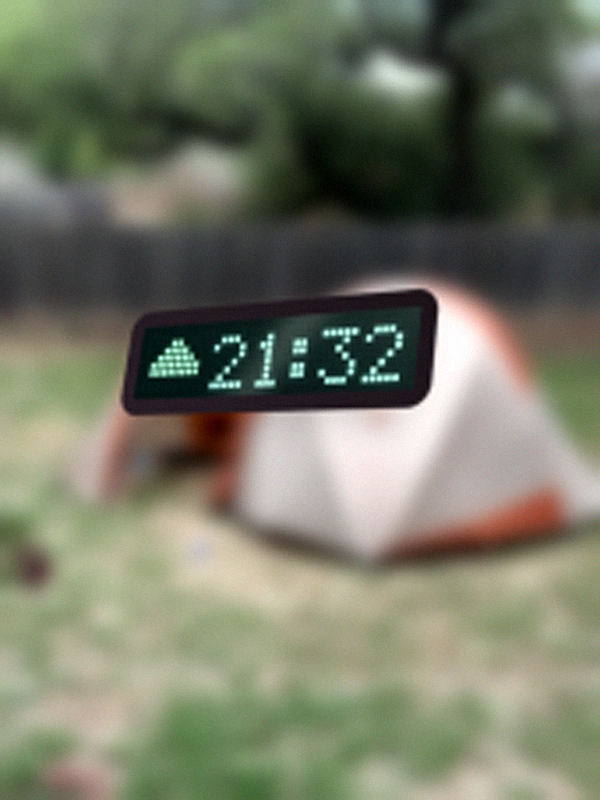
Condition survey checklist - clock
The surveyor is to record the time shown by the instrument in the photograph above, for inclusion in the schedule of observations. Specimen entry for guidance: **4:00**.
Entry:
**21:32**
